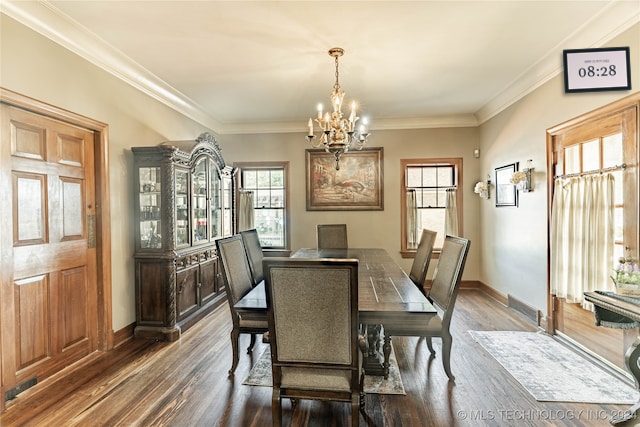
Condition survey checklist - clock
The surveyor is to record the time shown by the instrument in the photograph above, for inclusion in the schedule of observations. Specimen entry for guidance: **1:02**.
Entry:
**8:28**
